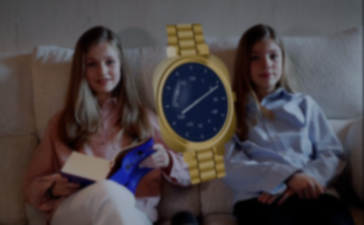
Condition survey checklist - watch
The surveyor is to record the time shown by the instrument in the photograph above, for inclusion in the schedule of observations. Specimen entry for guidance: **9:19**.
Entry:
**8:11**
